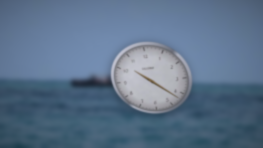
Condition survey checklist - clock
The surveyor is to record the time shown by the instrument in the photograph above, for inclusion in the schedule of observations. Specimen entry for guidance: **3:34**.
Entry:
**10:22**
